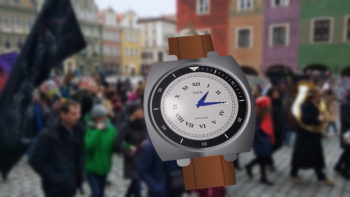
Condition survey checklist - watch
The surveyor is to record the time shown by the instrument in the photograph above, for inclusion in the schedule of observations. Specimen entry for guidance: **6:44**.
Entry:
**1:15**
